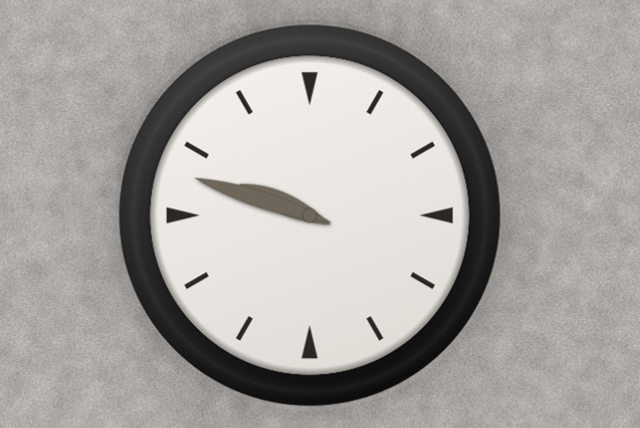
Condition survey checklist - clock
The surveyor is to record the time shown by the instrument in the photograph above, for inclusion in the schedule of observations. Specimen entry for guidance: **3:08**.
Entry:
**9:48**
